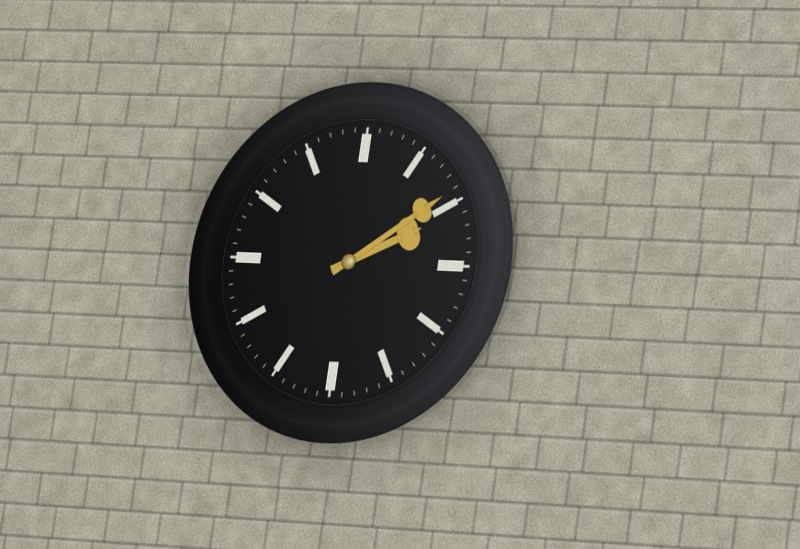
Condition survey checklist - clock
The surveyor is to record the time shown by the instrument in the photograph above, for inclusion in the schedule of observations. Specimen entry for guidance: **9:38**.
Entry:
**2:09**
